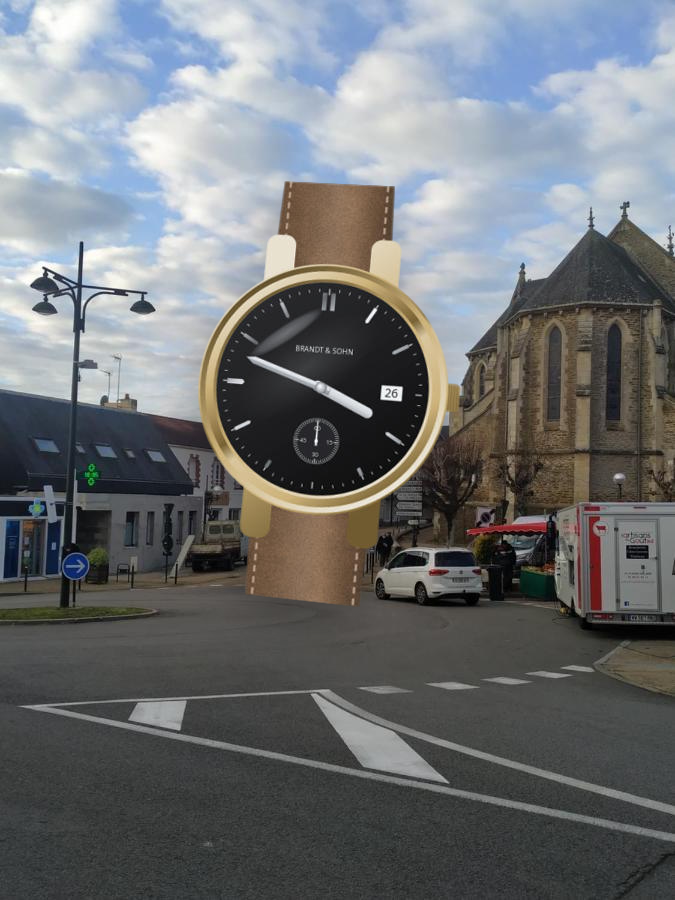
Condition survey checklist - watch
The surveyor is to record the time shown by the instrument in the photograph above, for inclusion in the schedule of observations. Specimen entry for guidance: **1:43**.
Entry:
**3:48**
